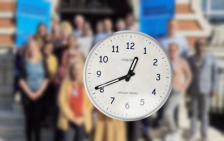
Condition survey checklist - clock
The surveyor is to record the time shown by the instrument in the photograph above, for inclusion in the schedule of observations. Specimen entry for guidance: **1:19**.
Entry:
**12:41**
